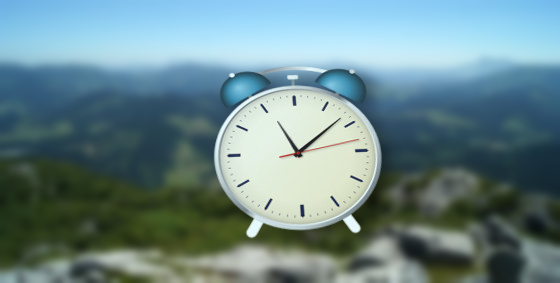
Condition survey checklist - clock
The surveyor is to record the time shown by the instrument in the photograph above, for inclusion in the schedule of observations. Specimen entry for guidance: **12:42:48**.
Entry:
**11:08:13**
